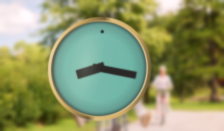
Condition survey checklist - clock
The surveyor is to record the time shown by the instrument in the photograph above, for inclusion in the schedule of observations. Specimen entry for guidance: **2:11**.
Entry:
**8:16**
